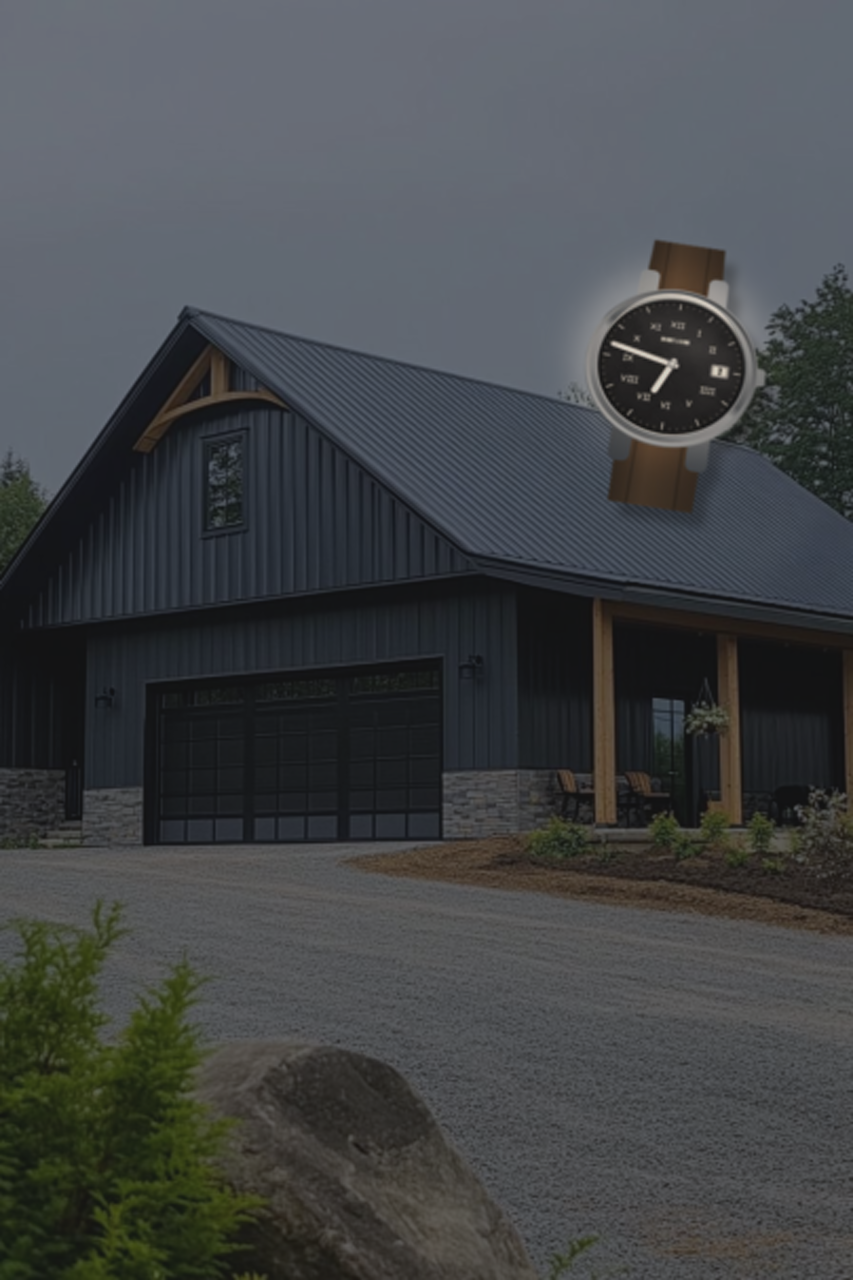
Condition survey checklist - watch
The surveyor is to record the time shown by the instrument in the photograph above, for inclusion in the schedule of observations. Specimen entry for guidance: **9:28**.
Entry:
**6:47**
